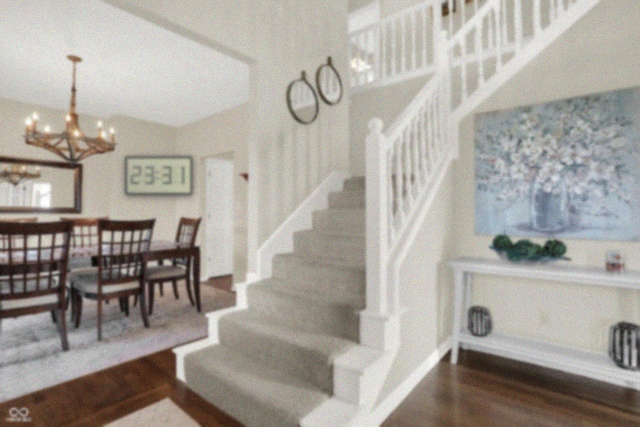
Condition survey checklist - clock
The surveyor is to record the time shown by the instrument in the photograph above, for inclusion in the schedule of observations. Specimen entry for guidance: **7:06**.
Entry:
**23:31**
